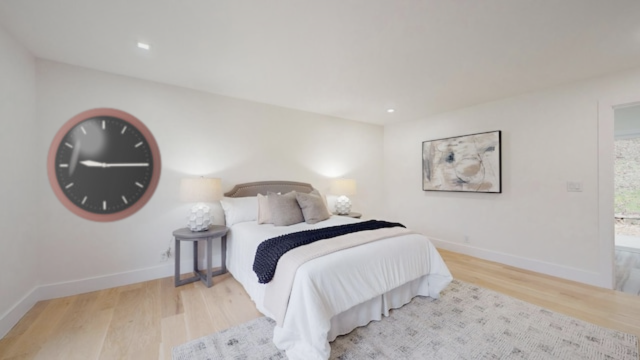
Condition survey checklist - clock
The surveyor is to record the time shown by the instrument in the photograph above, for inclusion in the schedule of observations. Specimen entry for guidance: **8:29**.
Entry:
**9:15**
